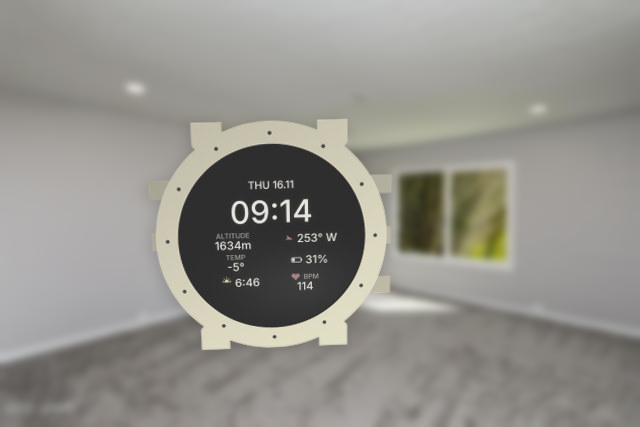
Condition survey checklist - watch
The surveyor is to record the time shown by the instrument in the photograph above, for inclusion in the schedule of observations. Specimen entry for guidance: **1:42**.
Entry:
**9:14**
